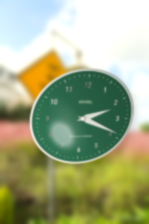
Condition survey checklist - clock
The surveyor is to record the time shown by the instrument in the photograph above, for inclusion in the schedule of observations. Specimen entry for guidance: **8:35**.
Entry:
**2:19**
